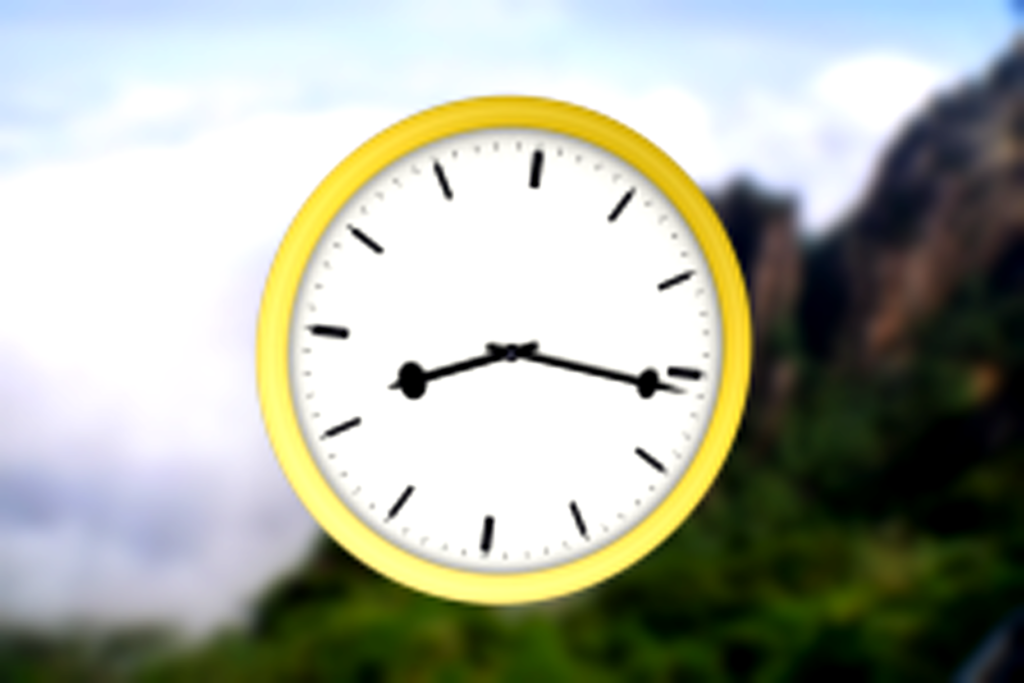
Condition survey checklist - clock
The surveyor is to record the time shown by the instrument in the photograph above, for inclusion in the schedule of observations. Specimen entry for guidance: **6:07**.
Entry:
**8:16**
